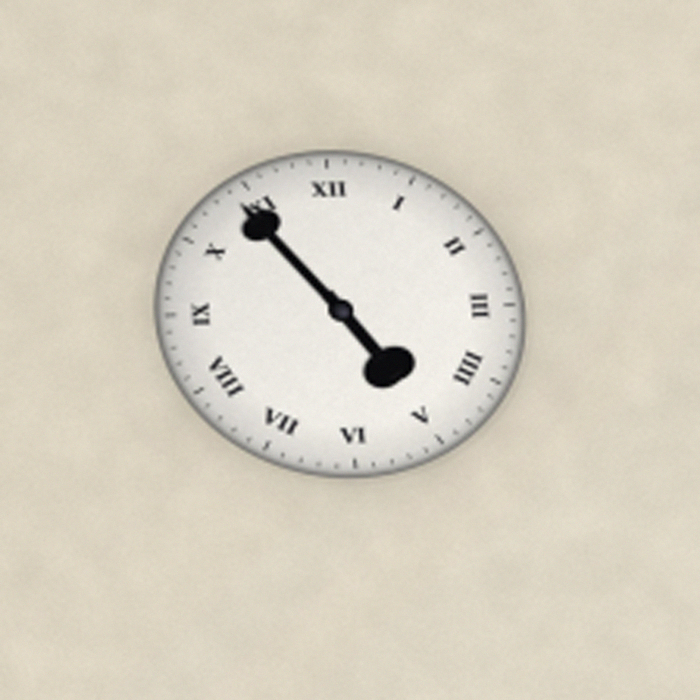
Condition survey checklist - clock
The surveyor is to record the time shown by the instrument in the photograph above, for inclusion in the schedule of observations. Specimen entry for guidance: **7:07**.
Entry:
**4:54**
